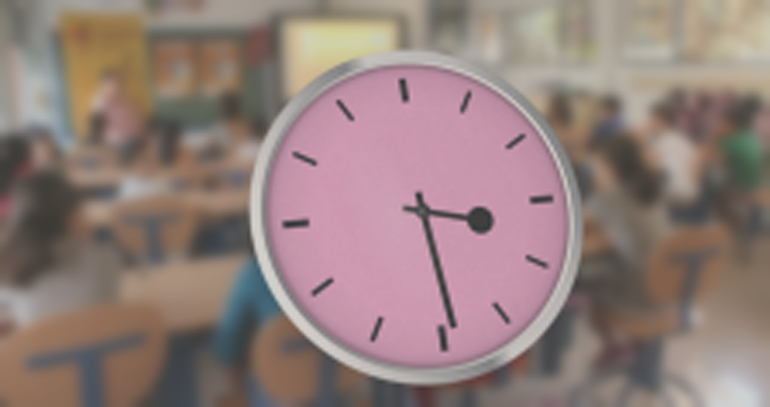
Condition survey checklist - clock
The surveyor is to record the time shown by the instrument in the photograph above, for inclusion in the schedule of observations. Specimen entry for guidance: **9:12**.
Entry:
**3:29**
